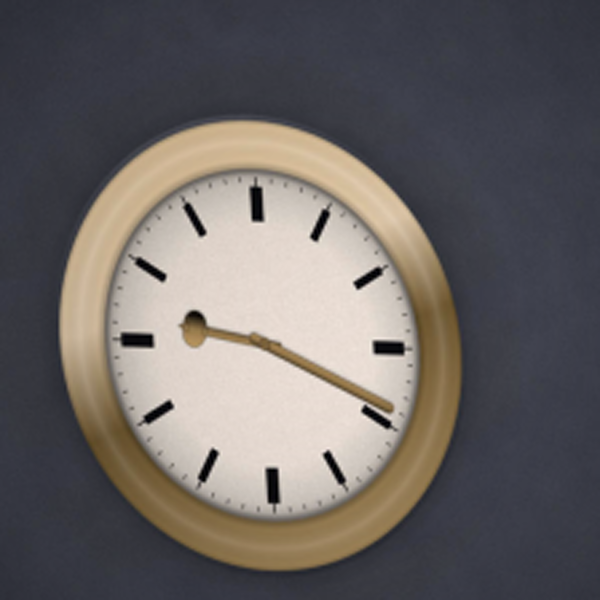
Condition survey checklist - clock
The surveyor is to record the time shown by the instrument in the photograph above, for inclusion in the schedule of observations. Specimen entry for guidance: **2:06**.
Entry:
**9:19**
